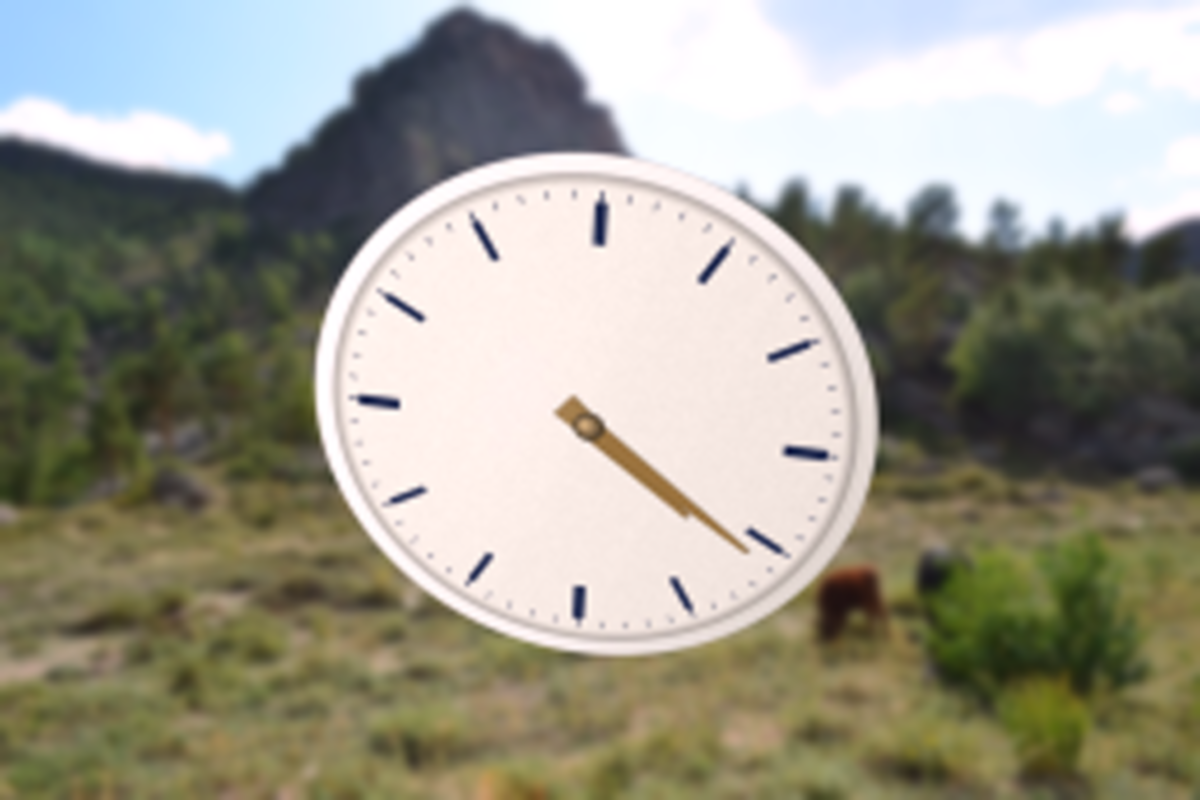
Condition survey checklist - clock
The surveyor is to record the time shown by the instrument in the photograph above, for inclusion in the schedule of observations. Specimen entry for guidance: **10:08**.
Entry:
**4:21**
